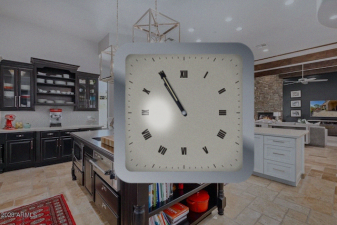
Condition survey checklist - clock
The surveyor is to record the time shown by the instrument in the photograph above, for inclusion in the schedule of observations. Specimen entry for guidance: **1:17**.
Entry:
**10:55**
